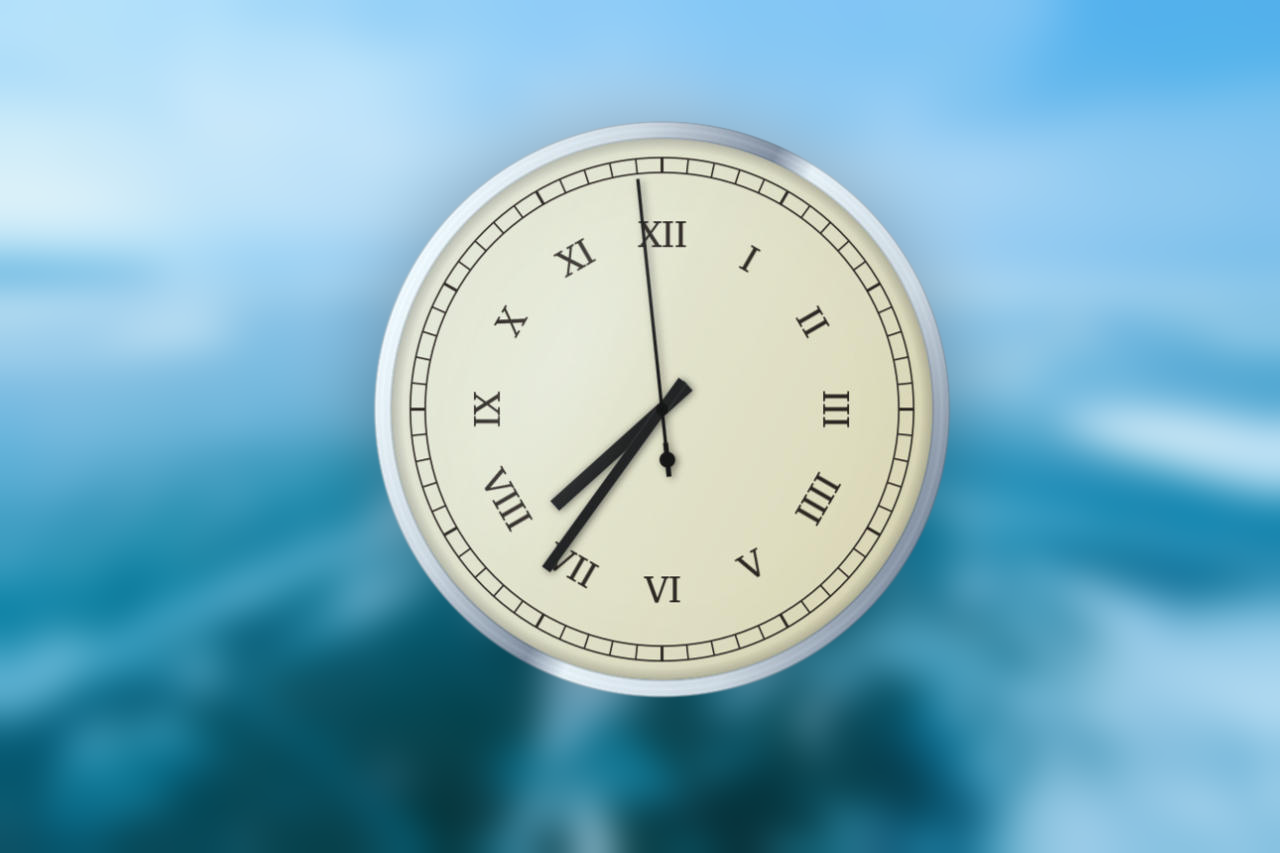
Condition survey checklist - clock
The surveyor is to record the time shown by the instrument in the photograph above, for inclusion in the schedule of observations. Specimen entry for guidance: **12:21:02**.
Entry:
**7:35:59**
